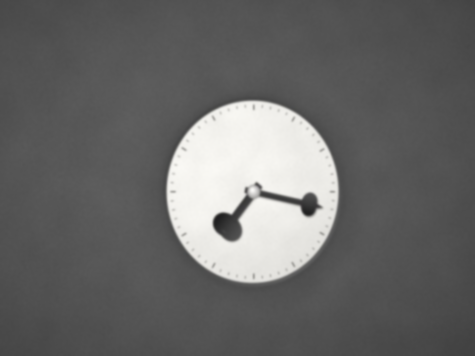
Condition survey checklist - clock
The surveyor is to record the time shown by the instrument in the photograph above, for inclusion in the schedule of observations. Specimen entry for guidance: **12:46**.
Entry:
**7:17**
